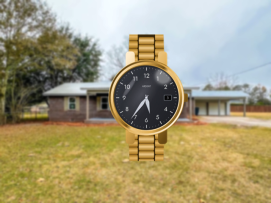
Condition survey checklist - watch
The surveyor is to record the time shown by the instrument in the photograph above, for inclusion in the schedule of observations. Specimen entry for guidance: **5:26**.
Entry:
**5:36**
